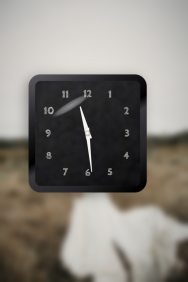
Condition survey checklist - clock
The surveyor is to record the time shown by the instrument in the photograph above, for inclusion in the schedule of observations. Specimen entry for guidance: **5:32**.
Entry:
**11:29**
